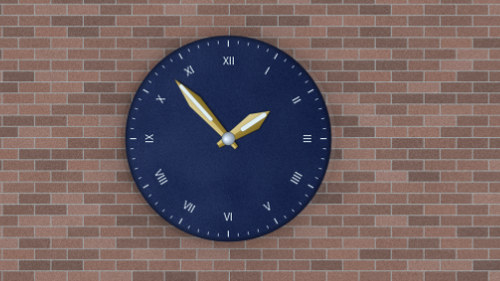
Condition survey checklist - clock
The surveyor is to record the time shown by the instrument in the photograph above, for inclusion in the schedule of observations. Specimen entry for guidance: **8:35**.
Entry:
**1:53**
